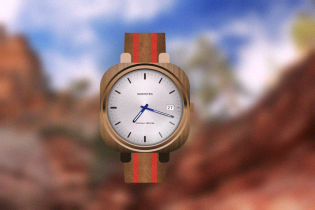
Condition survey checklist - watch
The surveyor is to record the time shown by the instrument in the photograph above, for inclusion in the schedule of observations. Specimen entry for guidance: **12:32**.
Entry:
**7:18**
